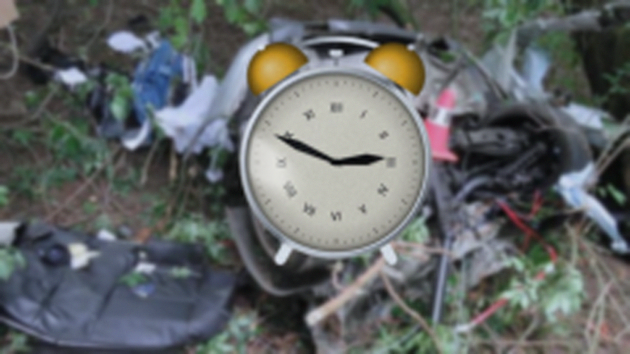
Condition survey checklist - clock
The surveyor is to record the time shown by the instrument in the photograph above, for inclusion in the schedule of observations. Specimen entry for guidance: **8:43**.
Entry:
**2:49**
